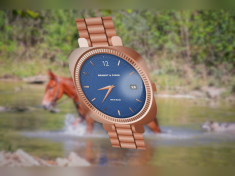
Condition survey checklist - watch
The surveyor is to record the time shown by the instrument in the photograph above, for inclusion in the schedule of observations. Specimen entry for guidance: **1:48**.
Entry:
**8:37**
